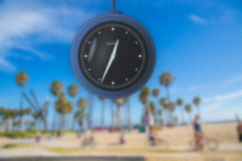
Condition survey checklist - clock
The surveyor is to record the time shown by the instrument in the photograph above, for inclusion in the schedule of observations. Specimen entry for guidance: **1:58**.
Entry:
**12:34**
